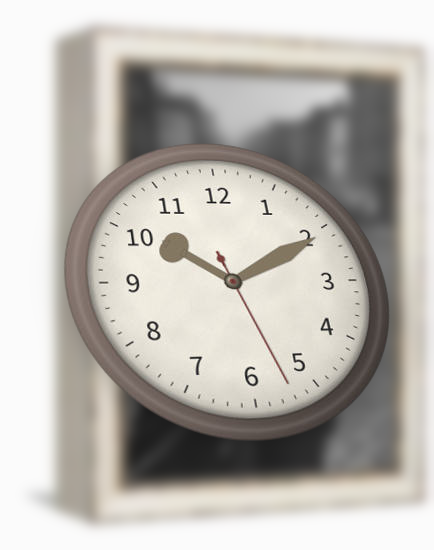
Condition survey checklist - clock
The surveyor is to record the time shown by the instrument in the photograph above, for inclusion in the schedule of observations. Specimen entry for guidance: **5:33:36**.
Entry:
**10:10:27**
